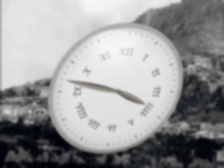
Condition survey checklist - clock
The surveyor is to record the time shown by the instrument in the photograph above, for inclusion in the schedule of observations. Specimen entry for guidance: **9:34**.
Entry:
**3:47**
